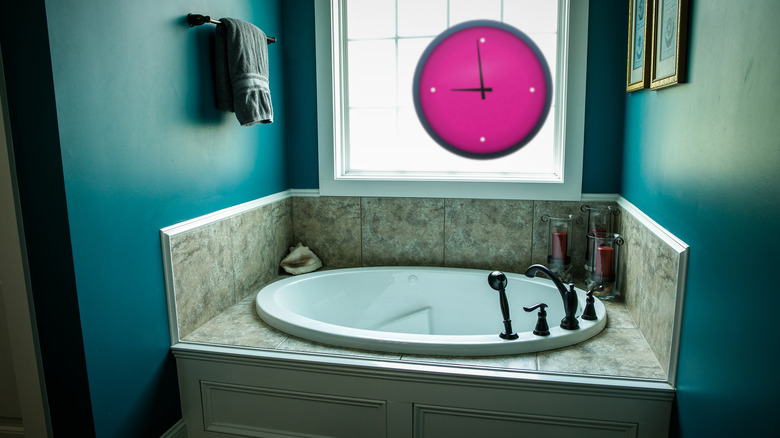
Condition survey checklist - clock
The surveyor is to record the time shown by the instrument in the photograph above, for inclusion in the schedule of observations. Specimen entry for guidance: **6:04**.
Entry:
**8:59**
